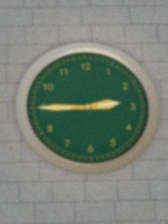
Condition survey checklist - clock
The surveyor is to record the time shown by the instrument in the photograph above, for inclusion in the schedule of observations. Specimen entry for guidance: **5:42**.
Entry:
**2:45**
